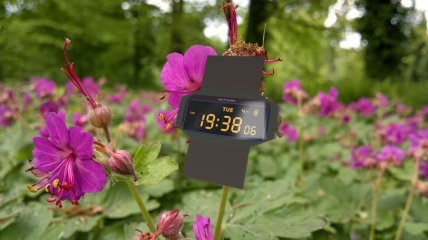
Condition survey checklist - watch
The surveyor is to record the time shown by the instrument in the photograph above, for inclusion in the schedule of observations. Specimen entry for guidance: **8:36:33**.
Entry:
**19:38:06**
